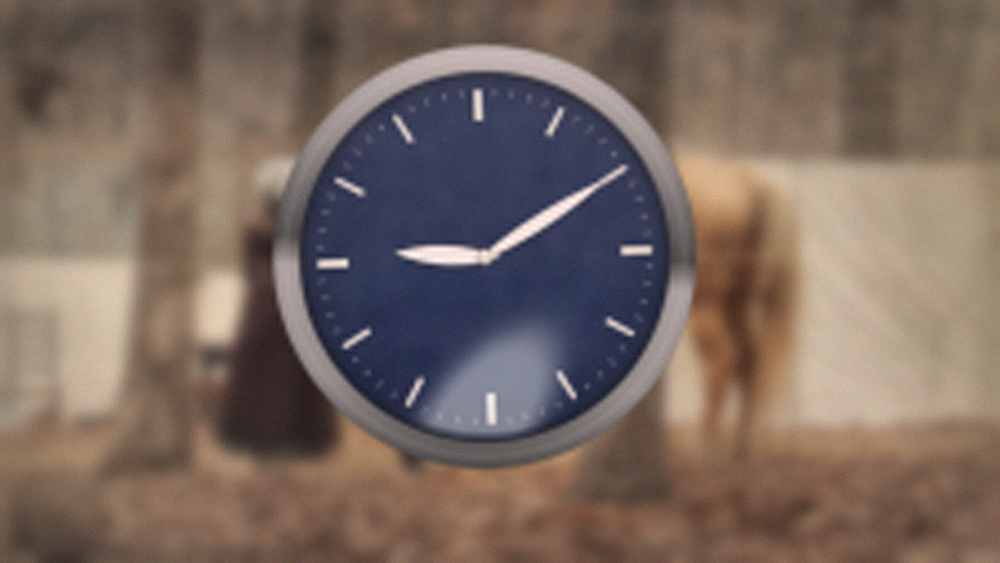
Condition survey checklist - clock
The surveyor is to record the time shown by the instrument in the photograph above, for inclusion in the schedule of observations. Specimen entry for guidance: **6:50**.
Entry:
**9:10**
